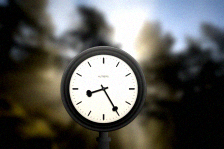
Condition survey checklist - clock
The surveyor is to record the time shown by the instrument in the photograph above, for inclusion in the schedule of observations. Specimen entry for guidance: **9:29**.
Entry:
**8:25**
